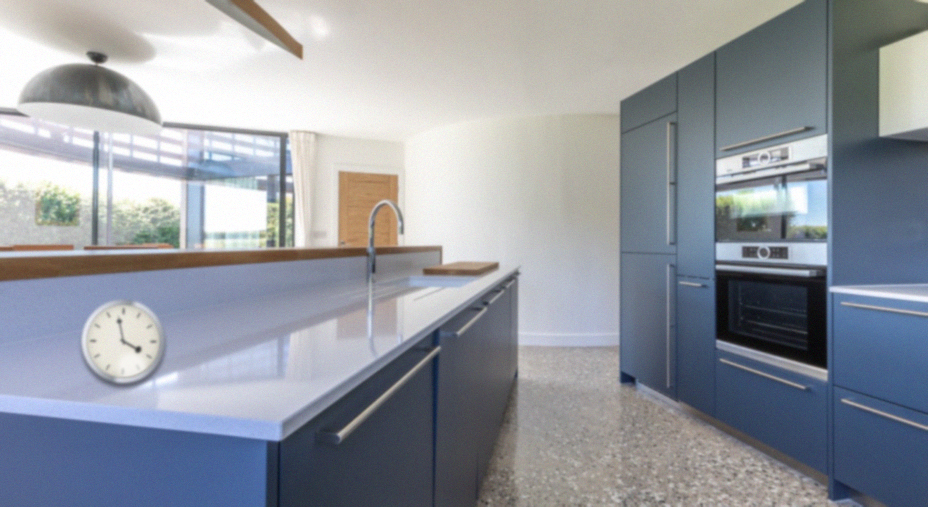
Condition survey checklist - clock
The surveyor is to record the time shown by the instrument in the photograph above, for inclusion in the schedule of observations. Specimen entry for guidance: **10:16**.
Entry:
**3:58**
